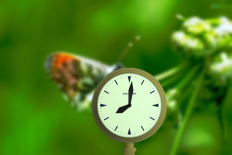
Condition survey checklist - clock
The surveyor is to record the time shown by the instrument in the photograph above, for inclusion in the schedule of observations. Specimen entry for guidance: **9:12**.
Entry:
**8:01**
